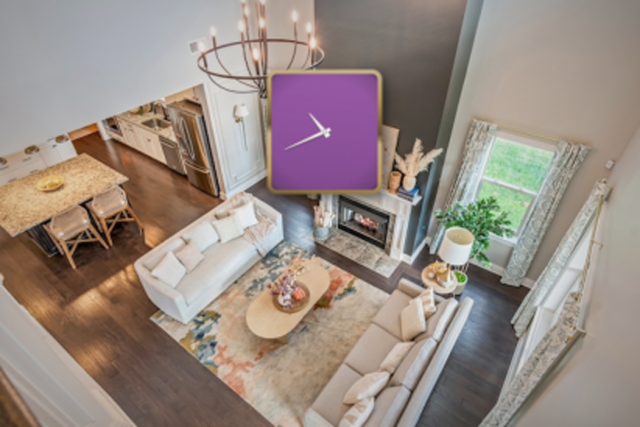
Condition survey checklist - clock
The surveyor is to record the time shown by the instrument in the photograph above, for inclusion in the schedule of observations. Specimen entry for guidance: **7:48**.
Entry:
**10:41**
